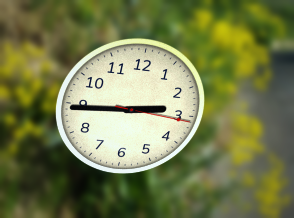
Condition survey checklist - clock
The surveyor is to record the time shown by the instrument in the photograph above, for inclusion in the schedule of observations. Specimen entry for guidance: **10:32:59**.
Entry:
**2:44:16**
